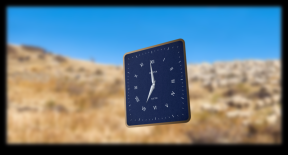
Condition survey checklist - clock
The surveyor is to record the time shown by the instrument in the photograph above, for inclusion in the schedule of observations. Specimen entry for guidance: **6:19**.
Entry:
**6:59**
